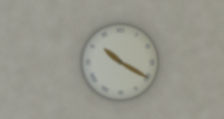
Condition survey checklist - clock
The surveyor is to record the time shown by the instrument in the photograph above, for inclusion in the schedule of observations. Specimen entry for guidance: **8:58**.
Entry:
**10:20**
